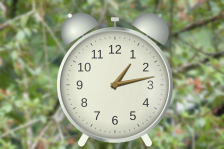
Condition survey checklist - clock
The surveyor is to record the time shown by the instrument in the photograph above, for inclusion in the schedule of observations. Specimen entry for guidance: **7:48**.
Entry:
**1:13**
